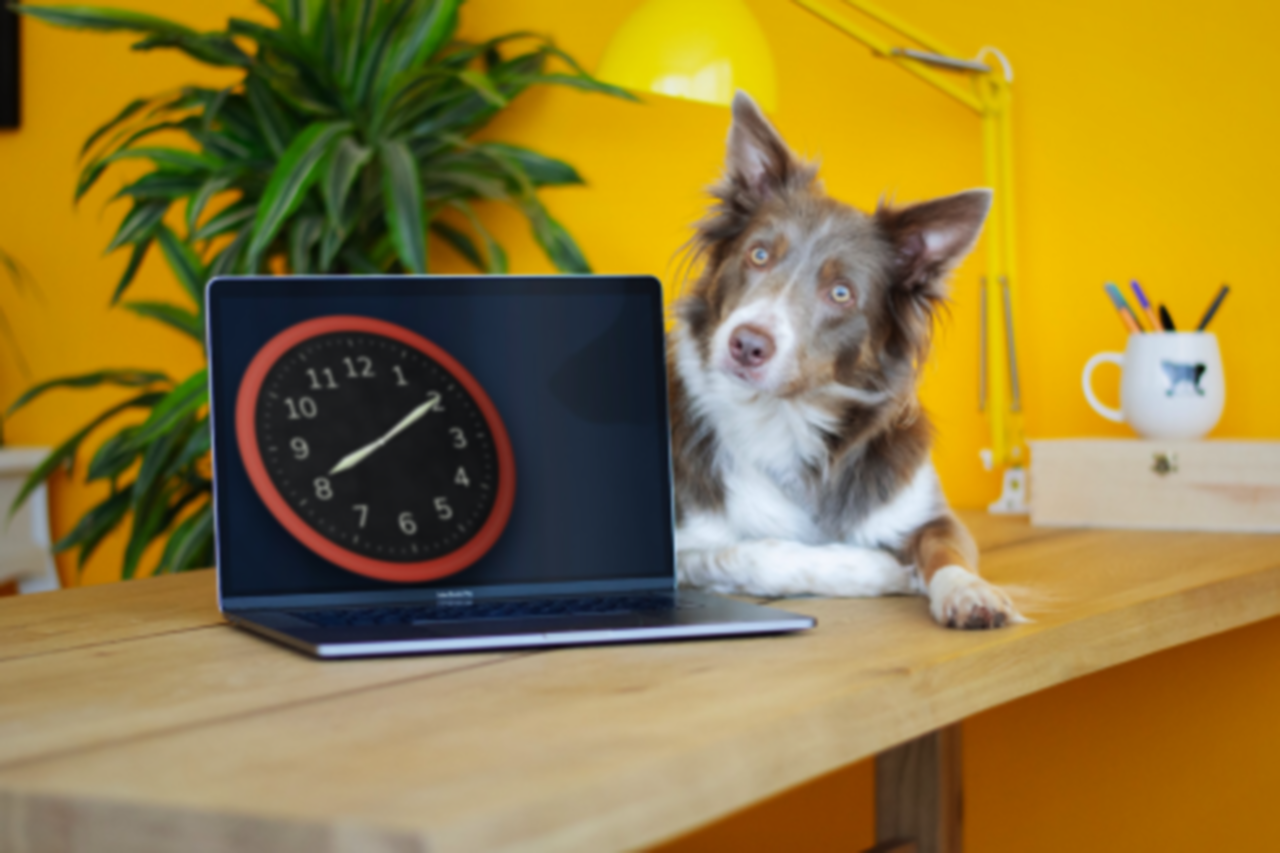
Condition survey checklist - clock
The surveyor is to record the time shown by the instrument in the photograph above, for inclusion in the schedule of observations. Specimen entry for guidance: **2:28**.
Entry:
**8:10**
